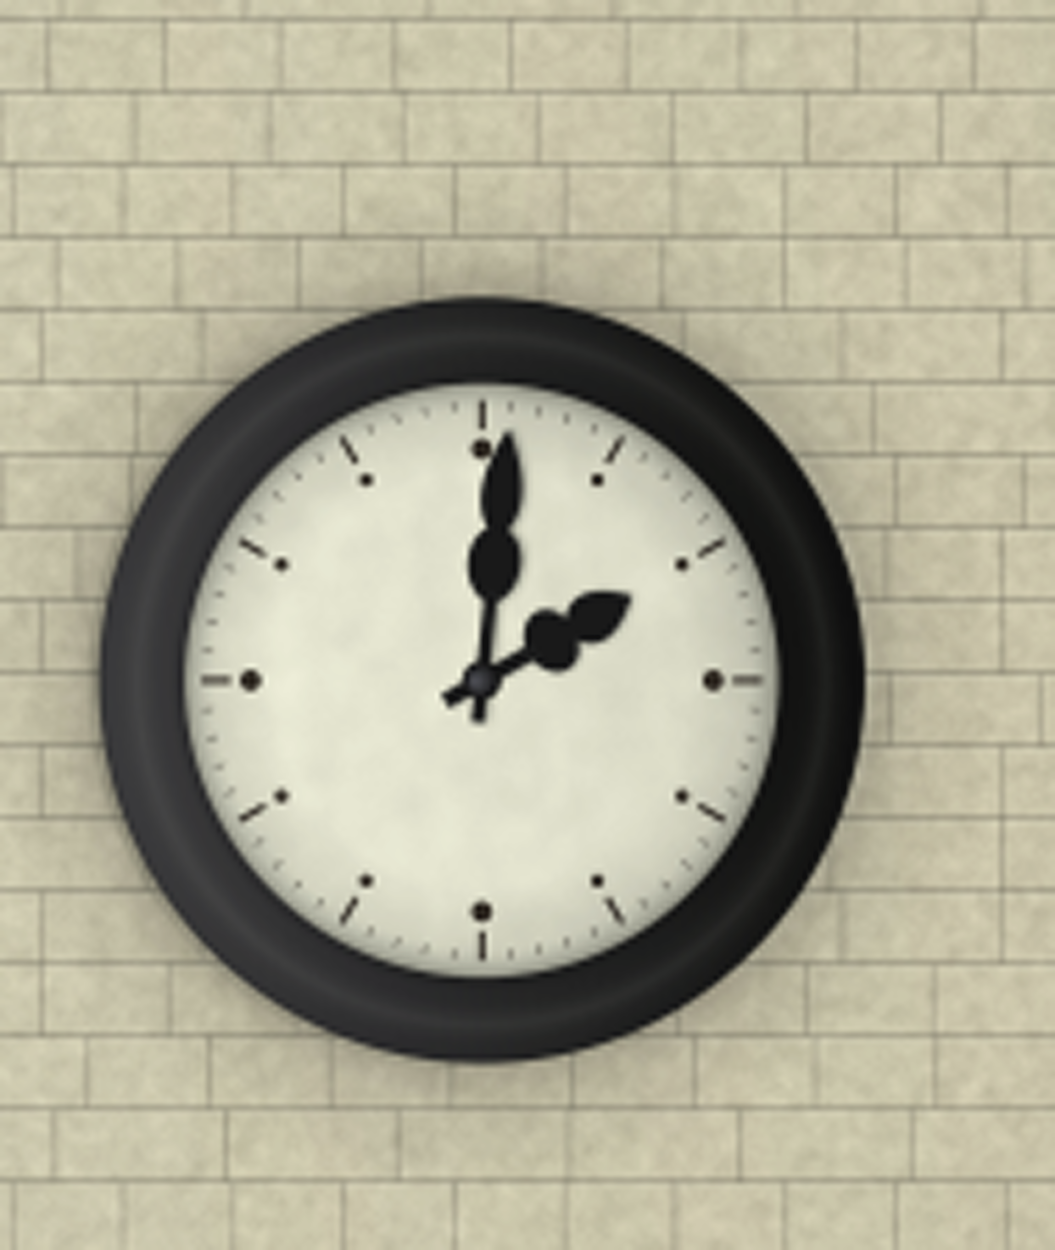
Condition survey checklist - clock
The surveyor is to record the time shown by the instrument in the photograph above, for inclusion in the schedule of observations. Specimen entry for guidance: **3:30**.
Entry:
**2:01**
